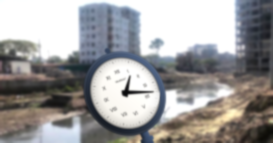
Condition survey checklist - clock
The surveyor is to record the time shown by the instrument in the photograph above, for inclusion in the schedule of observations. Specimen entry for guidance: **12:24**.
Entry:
**1:18**
